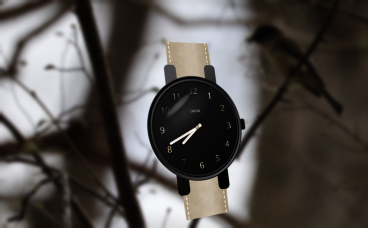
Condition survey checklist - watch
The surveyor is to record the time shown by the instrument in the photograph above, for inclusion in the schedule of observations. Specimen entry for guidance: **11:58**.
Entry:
**7:41**
